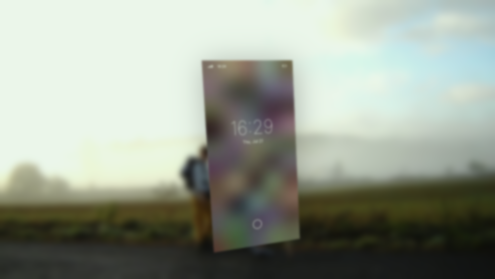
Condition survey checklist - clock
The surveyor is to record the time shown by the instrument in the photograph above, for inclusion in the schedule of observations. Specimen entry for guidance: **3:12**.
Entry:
**16:29**
